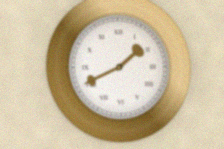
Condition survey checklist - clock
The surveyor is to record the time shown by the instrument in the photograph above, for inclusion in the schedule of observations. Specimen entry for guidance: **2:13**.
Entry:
**1:41**
